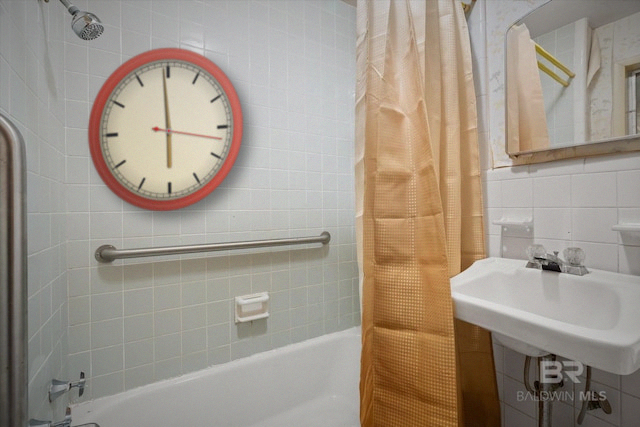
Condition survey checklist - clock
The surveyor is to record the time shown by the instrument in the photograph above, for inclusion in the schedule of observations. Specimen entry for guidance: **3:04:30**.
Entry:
**5:59:17**
